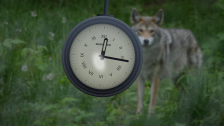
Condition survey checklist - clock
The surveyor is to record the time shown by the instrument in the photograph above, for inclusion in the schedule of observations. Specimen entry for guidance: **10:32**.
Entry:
**12:16**
